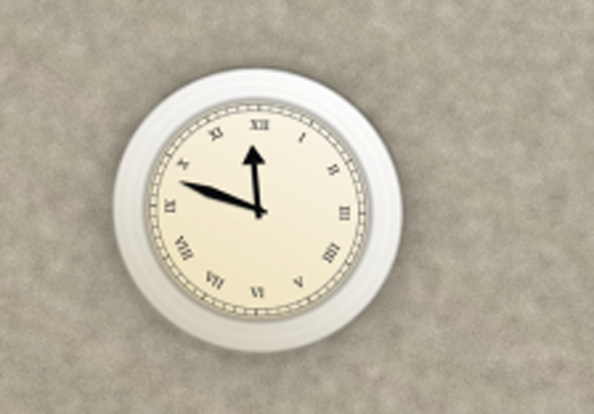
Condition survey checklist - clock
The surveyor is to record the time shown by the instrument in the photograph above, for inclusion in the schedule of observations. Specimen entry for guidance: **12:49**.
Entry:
**11:48**
